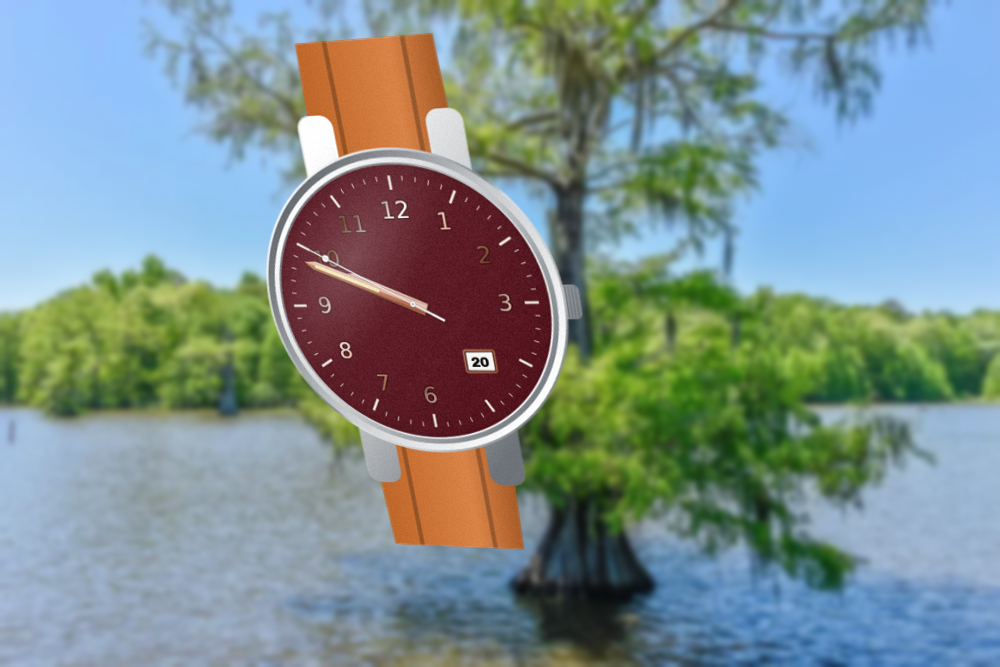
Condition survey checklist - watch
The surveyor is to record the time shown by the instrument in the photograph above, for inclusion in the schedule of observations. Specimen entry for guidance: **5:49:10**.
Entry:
**9:48:50**
